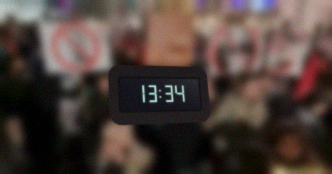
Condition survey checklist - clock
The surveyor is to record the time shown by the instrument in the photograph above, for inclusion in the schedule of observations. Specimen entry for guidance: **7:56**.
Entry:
**13:34**
